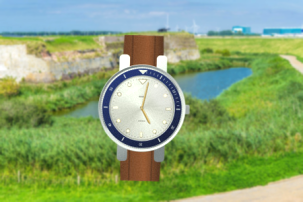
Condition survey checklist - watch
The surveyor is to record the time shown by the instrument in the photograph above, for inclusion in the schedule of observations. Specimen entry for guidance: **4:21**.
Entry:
**5:02**
